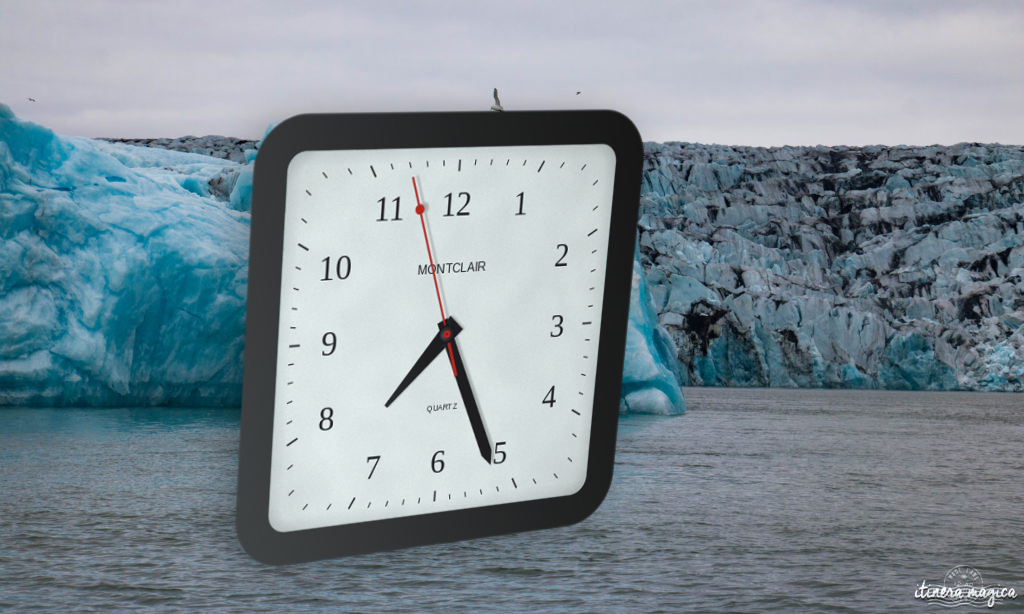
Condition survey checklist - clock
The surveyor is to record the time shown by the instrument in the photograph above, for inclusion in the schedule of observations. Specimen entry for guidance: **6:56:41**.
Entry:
**7:25:57**
